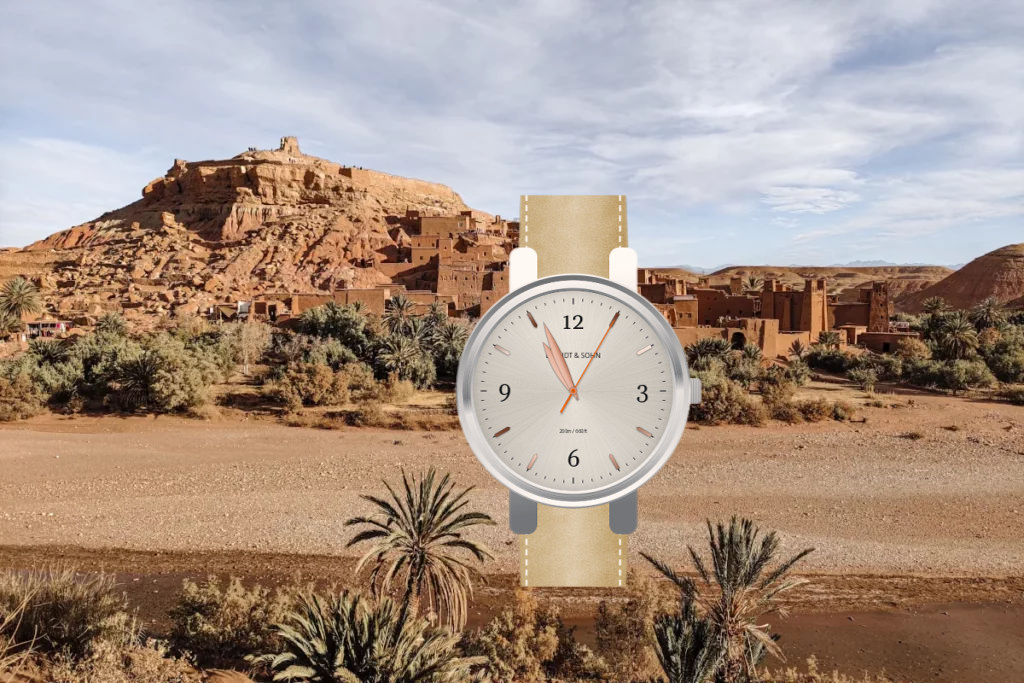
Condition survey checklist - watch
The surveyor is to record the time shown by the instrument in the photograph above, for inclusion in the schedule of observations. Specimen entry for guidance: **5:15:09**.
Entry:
**10:56:05**
